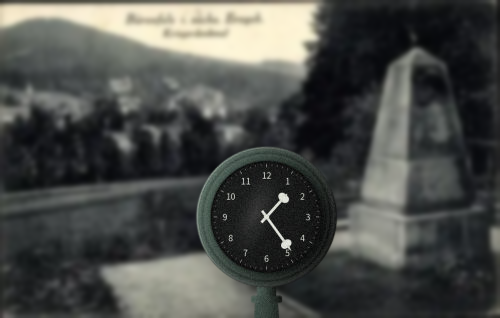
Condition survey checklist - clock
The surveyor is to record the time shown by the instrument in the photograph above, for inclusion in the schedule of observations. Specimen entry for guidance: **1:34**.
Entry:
**1:24**
